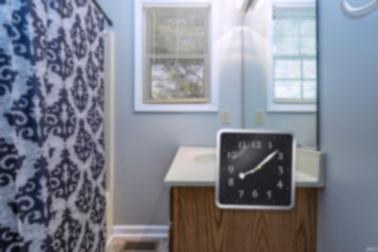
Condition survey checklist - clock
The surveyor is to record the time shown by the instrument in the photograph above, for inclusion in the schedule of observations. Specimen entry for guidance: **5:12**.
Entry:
**8:08**
